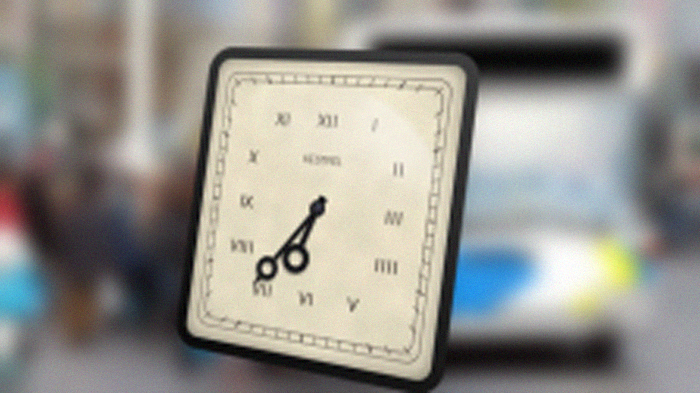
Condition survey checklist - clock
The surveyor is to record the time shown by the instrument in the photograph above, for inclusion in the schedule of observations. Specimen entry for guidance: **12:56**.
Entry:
**6:36**
